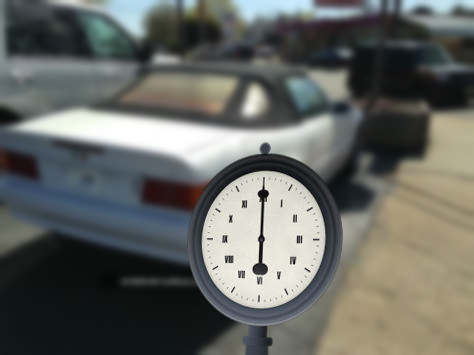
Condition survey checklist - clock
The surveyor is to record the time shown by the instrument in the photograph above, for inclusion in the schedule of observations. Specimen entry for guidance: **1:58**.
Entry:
**6:00**
